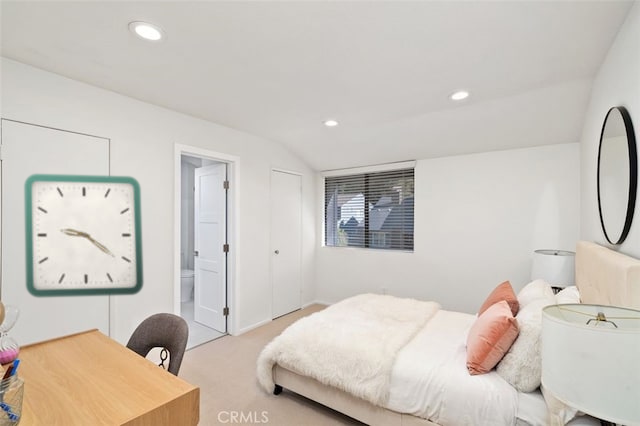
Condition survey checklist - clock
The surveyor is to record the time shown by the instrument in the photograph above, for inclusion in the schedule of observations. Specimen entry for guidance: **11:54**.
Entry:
**9:21**
